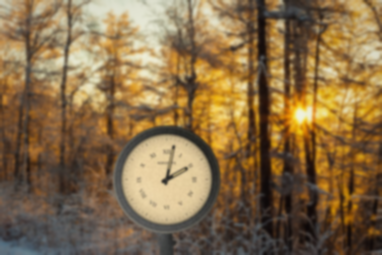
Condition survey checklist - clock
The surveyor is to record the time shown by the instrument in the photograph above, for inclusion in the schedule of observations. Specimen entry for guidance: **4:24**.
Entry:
**2:02**
